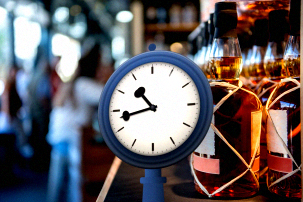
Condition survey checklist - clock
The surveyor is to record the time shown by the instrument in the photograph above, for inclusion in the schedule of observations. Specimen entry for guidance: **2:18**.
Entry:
**10:43**
